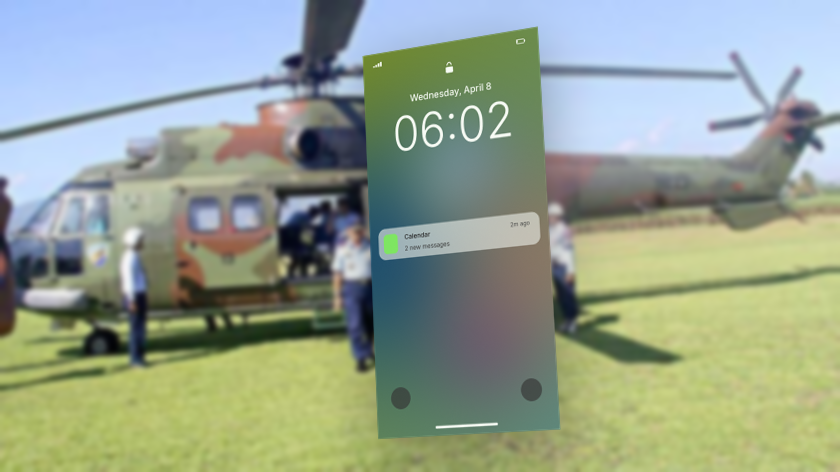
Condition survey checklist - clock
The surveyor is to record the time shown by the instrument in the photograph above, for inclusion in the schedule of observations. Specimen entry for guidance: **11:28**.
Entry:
**6:02**
